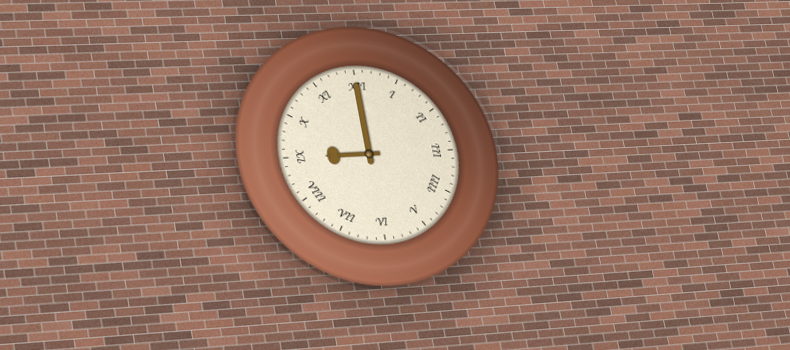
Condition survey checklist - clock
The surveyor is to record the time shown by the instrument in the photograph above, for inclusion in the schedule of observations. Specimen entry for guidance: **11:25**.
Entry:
**9:00**
